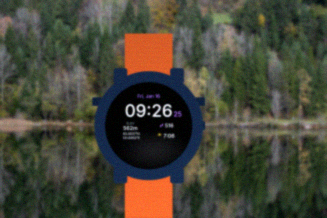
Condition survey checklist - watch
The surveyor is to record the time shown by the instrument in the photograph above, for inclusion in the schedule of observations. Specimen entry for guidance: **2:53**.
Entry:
**9:26**
